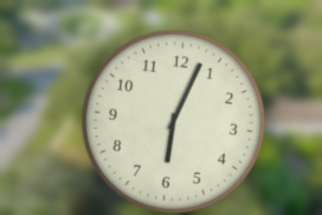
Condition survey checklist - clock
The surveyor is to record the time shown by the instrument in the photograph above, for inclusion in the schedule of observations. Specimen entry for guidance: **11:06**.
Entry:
**6:03**
